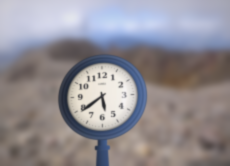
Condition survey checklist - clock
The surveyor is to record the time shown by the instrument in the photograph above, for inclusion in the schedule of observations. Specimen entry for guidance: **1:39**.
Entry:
**5:39**
